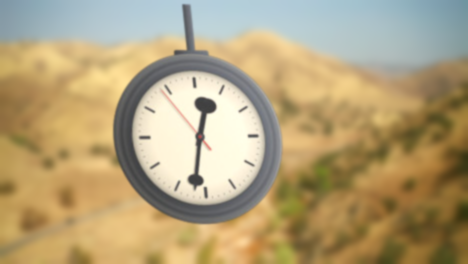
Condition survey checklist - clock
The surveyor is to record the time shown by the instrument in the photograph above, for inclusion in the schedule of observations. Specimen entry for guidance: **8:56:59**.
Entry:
**12:31:54**
